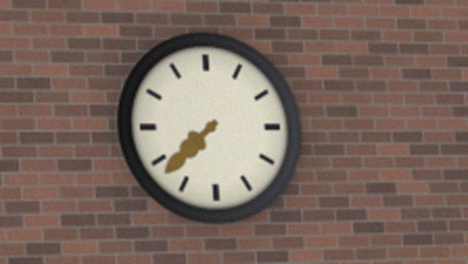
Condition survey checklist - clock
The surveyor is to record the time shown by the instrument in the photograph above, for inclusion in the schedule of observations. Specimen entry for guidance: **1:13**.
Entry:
**7:38**
